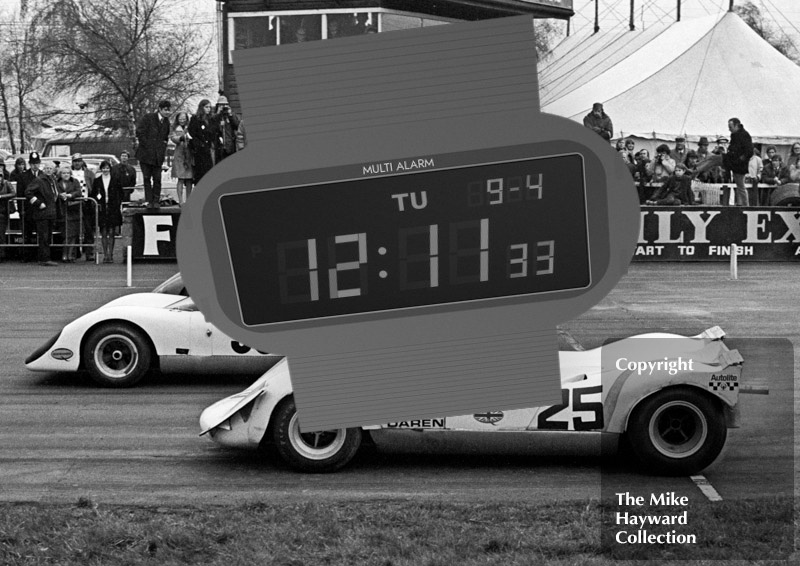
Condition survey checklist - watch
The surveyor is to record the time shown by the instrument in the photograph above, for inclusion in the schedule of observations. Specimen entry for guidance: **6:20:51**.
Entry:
**12:11:33**
